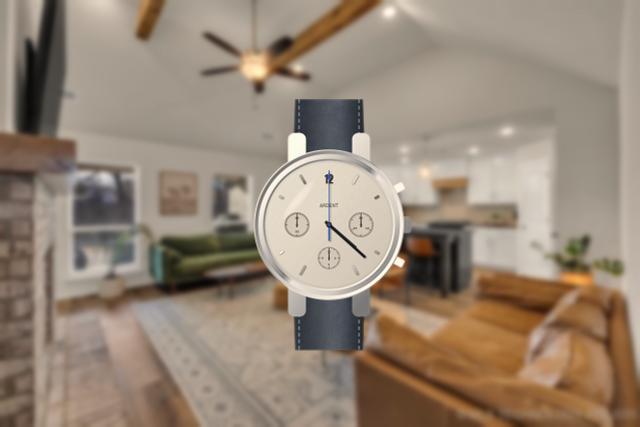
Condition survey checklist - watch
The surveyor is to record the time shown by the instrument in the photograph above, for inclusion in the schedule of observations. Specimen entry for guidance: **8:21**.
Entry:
**4:22**
